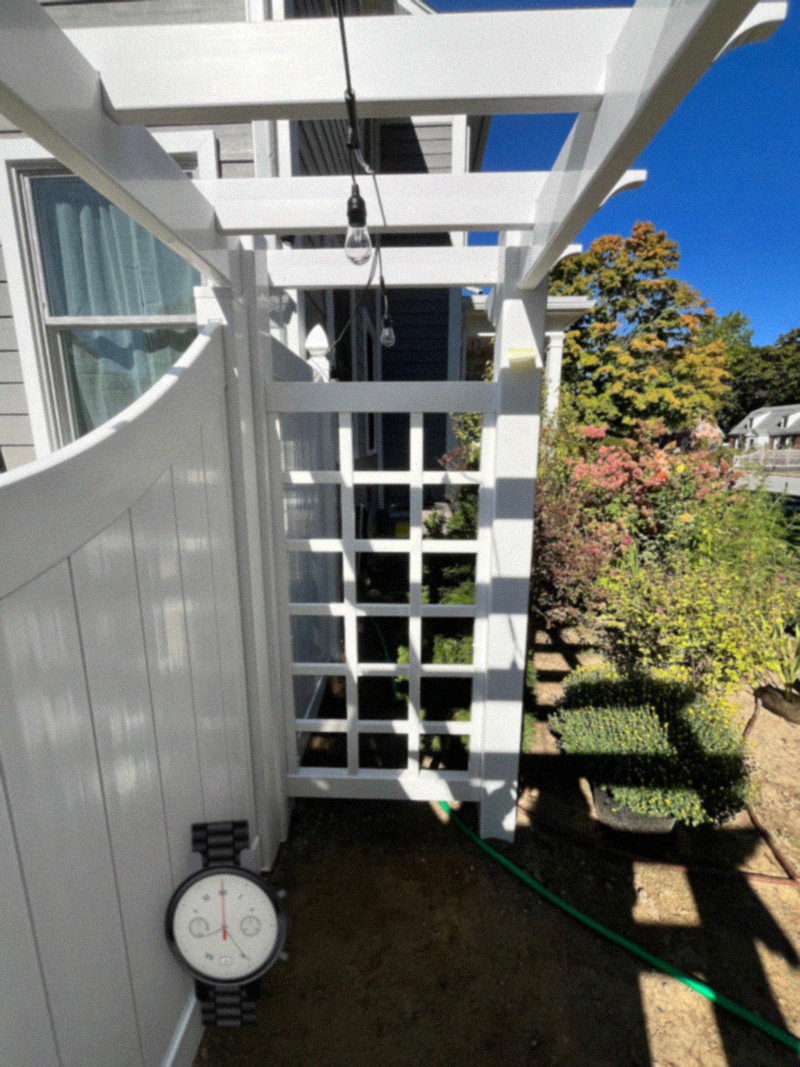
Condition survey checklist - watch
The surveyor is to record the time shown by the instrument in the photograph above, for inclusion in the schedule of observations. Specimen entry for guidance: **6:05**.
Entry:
**8:24**
